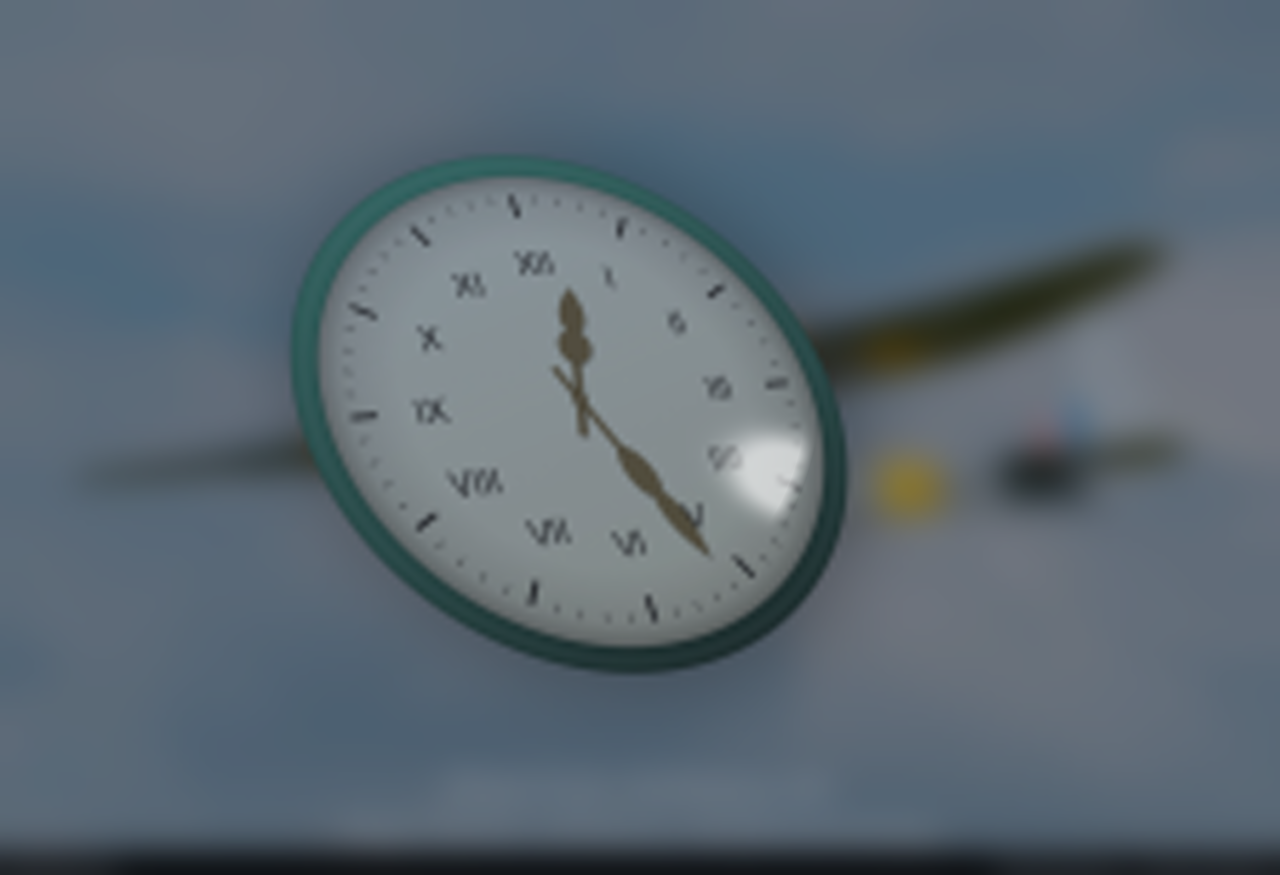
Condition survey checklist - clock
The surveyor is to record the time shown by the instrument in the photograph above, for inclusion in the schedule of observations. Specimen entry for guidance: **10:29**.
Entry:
**12:26**
